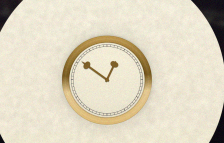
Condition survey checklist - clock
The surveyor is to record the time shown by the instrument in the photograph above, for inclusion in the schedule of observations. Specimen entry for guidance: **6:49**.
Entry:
**12:51**
